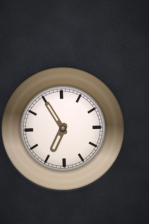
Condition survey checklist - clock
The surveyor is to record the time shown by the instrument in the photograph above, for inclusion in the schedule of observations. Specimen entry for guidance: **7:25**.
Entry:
**6:55**
